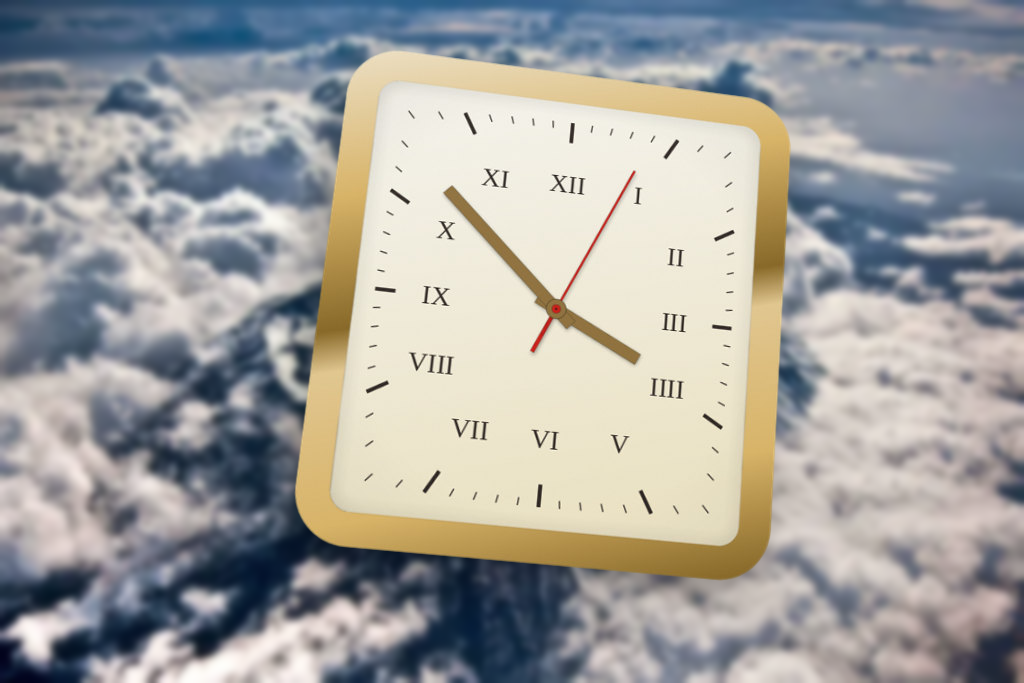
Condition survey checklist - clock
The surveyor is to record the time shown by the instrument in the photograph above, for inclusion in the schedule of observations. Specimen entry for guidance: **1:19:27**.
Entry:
**3:52:04**
